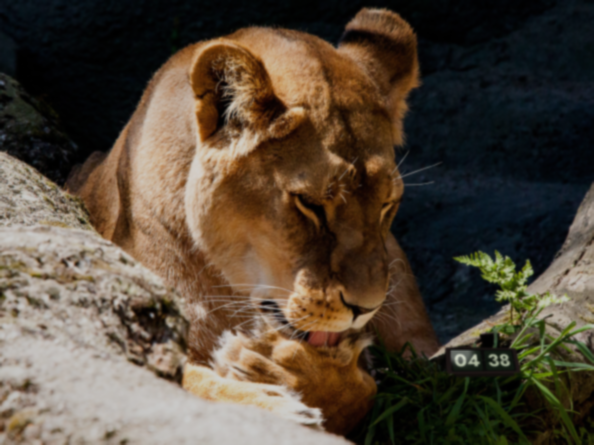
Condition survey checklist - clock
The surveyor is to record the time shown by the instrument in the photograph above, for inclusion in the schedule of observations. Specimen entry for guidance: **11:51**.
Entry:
**4:38**
